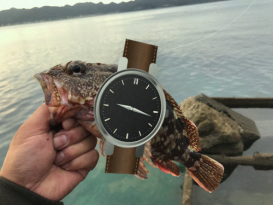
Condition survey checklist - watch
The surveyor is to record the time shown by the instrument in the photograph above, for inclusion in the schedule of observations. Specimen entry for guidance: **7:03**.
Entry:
**9:17**
